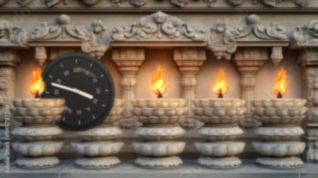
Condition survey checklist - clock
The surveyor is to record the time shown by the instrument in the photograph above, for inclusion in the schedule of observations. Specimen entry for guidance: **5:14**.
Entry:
**3:48**
